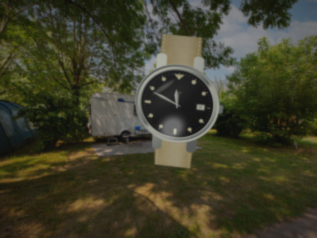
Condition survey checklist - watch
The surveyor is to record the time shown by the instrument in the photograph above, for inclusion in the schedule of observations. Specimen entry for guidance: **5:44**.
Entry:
**11:49**
